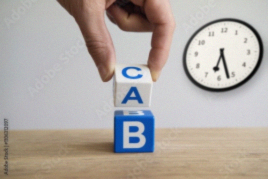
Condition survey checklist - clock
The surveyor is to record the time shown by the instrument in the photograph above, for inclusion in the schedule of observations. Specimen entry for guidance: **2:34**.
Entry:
**6:27**
